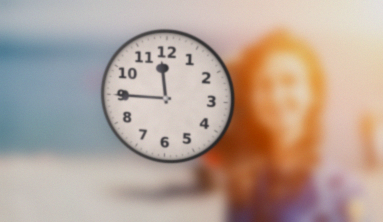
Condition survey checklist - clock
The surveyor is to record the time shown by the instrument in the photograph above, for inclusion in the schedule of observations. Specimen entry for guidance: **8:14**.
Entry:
**11:45**
